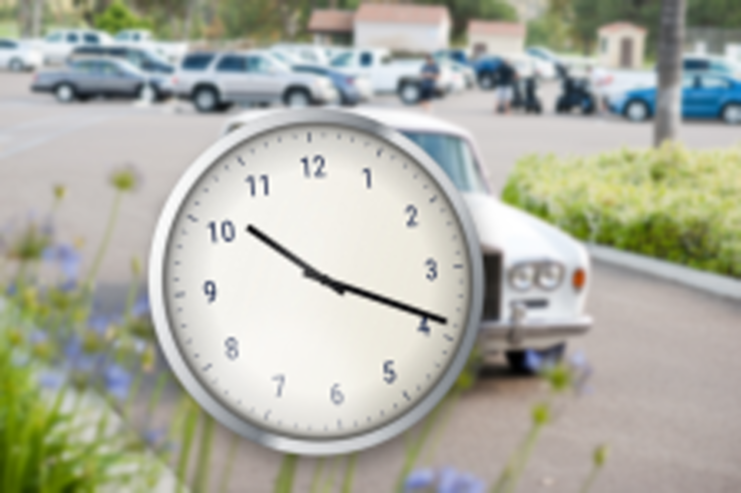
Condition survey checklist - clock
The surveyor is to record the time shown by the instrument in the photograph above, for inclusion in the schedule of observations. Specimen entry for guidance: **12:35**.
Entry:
**10:19**
